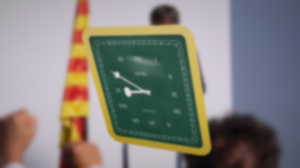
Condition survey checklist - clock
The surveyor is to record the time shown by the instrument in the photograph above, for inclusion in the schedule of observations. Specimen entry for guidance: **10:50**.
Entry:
**8:50**
